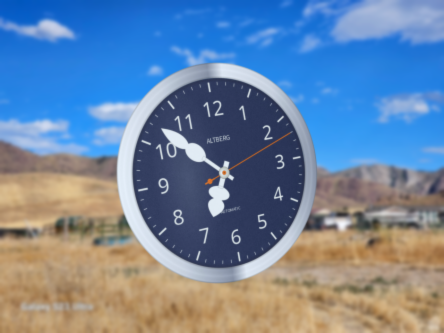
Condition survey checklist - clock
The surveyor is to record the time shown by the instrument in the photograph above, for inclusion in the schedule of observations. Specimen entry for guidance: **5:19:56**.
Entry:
**6:52:12**
